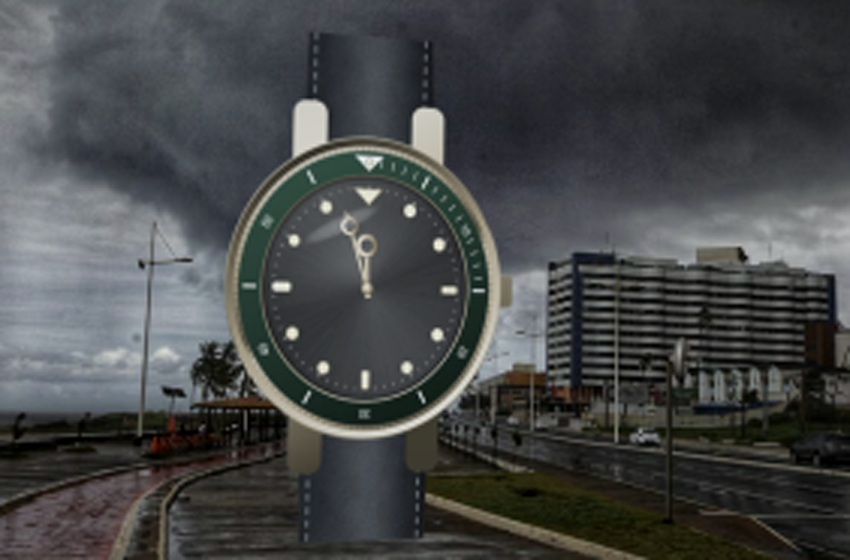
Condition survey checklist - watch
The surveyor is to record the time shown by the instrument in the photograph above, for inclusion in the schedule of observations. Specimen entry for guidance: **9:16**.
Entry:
**11:57**
